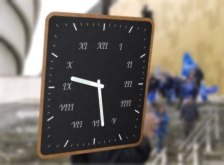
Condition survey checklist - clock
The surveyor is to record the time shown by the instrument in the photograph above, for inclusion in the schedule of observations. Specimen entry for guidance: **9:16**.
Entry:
**9:28**
